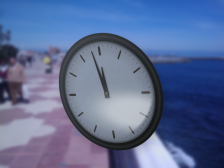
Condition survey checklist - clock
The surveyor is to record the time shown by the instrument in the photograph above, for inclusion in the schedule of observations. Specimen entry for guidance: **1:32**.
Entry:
**11:58**
